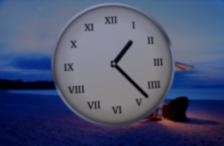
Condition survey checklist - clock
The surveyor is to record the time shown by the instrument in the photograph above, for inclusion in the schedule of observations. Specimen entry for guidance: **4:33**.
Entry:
**1:23**
